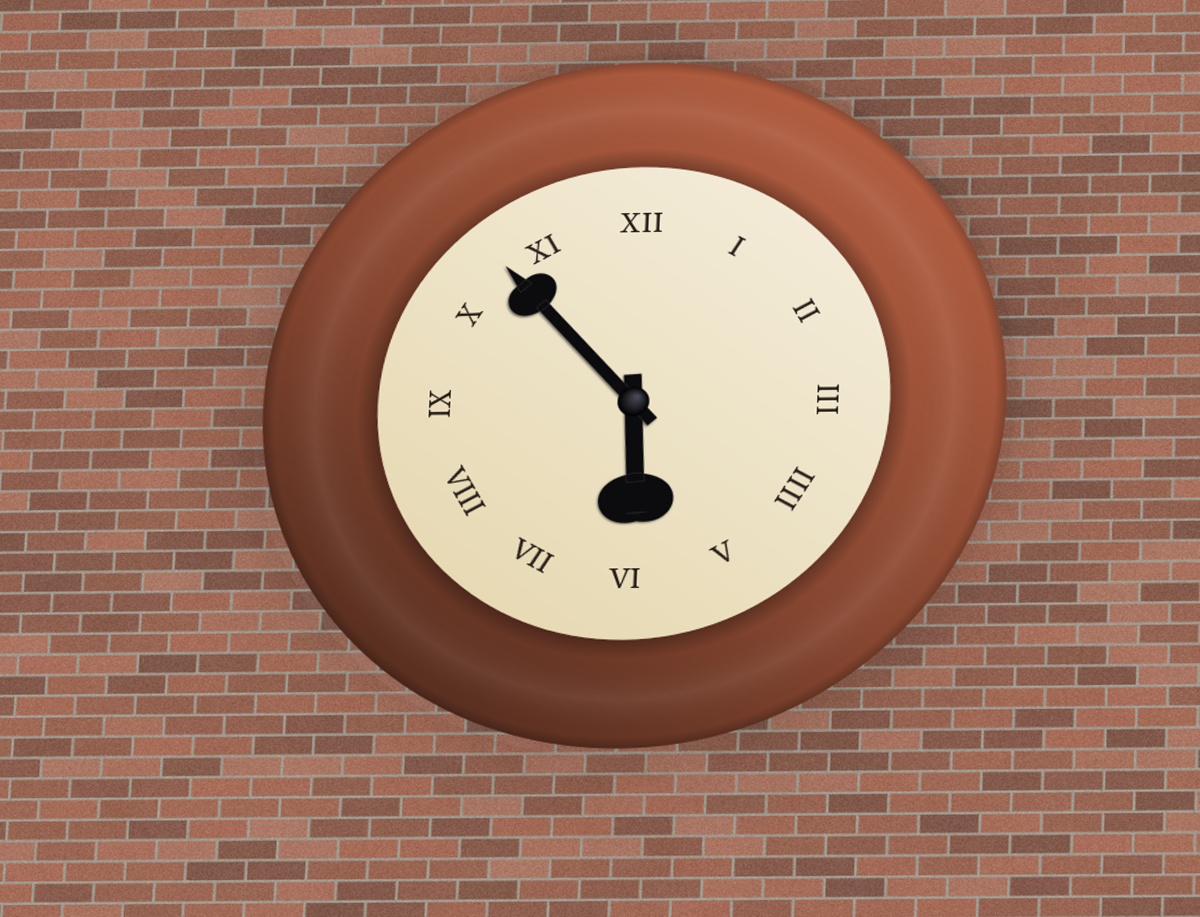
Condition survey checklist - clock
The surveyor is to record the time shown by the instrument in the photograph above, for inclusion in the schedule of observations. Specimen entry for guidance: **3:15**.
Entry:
**5:53**
